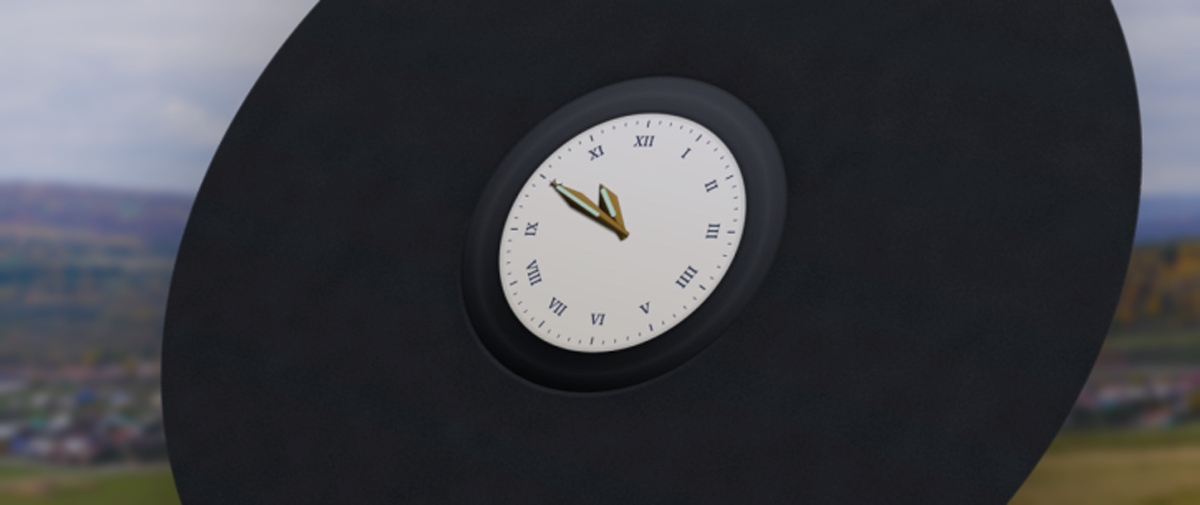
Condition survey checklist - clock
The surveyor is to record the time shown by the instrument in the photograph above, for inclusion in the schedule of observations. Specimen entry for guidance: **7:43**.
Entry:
**10:50**
